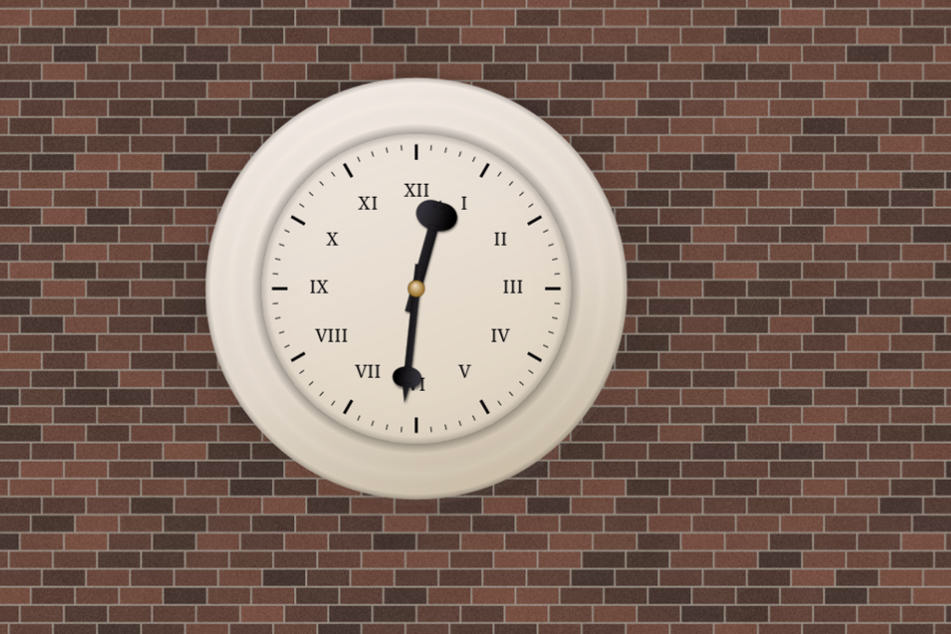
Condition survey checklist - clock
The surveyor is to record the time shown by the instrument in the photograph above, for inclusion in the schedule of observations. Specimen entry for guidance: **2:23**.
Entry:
**12:31**
